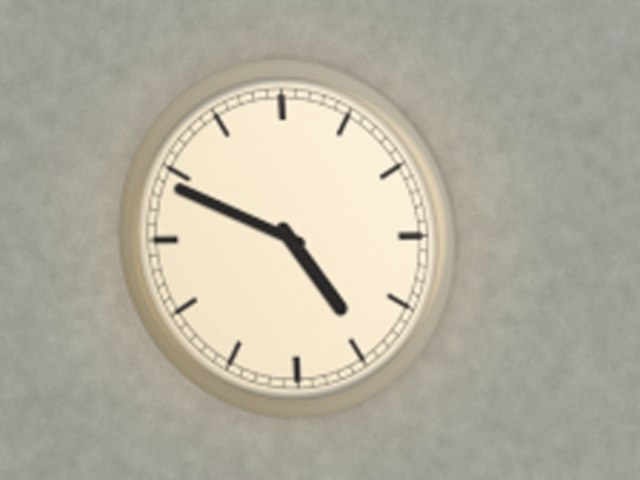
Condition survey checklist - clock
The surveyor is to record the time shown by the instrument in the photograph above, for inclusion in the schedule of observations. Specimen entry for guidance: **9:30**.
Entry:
**4:49**
